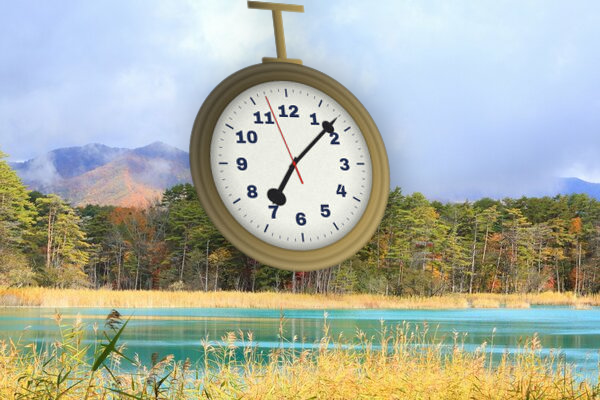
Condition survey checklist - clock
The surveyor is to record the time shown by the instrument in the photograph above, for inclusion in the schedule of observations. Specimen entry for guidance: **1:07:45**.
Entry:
**7:07:57**
